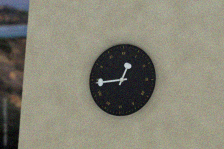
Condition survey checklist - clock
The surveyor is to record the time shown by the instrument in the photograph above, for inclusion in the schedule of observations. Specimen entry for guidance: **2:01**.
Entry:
**12:44**
